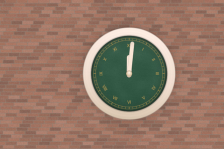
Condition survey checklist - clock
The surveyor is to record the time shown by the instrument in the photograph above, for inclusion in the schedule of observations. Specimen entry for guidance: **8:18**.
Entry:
**12:01**
